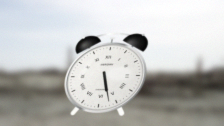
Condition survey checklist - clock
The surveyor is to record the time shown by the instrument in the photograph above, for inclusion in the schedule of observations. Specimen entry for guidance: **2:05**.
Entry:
**5:27**
